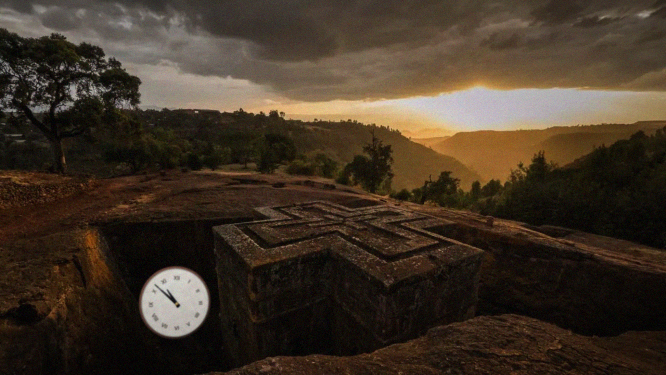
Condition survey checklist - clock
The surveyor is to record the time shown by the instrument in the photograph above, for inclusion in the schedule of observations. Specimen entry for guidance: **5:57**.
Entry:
**10:52**
